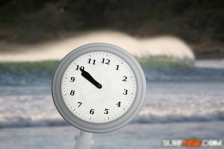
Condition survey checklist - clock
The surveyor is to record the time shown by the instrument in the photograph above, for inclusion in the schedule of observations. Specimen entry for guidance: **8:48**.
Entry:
**9:50**
